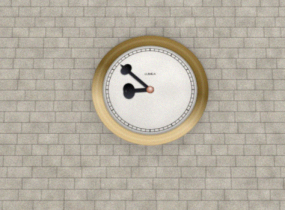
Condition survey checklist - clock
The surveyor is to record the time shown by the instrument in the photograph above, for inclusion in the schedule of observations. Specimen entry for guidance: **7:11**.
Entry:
**8:52**
